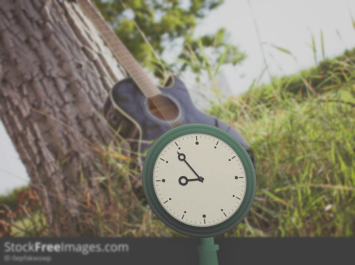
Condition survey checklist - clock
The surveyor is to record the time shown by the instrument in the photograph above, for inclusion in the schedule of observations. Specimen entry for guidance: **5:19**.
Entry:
**8:54**
